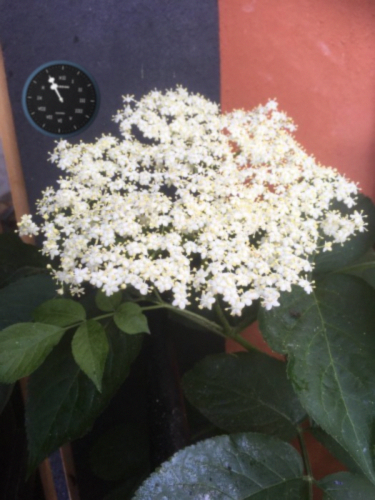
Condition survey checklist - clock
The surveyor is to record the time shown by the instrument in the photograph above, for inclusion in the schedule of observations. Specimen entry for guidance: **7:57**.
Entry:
**10:55**
